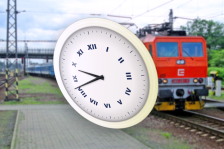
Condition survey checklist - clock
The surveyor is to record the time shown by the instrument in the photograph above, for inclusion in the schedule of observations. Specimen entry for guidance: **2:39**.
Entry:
**9:42**
